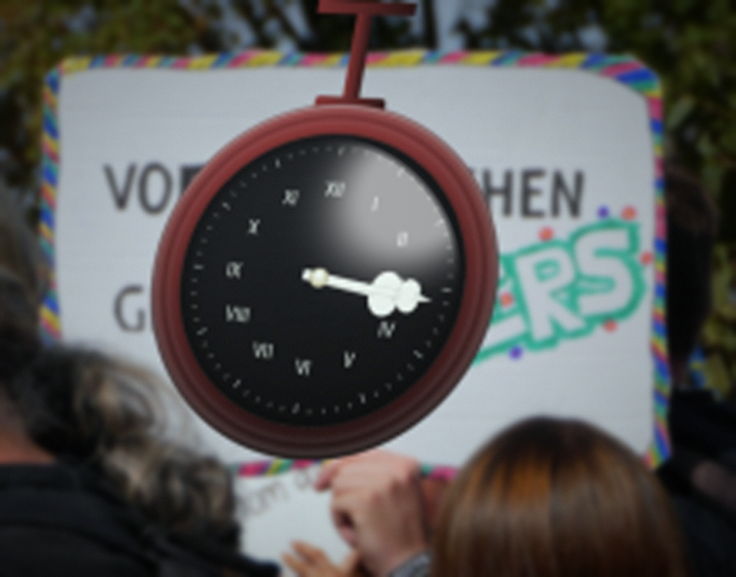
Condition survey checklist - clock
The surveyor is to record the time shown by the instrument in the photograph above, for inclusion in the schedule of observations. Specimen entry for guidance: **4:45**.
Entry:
**3:16**
